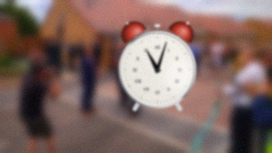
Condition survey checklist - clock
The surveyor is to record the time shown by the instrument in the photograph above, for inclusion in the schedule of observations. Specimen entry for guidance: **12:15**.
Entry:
**11:03**
